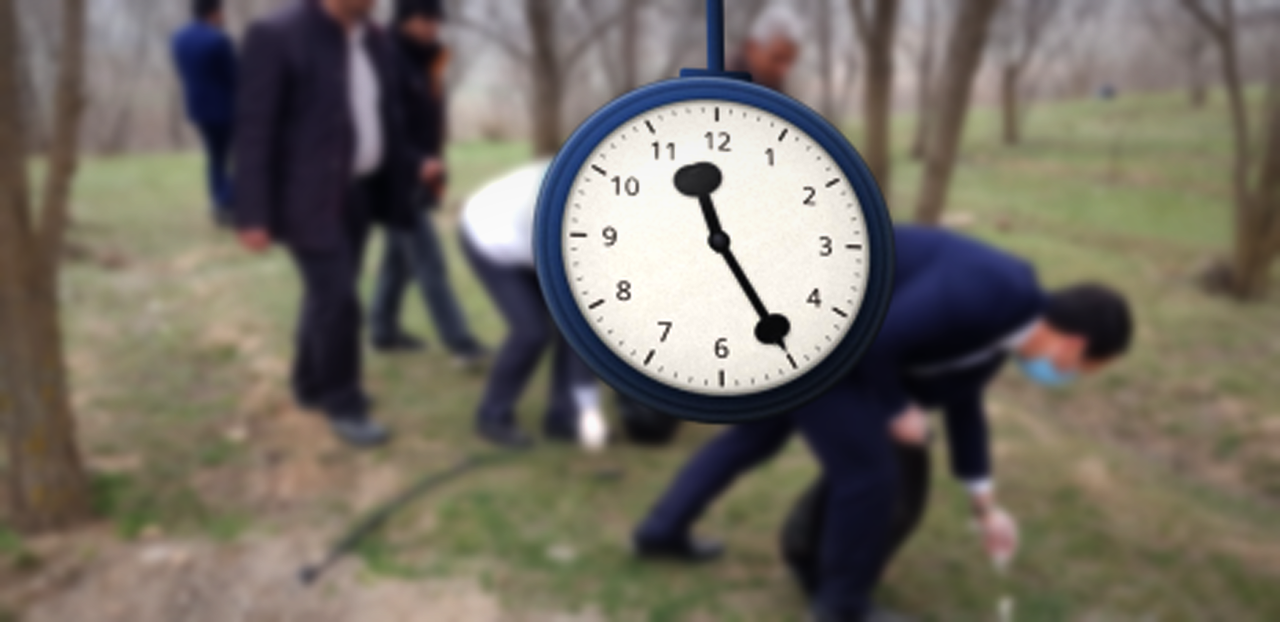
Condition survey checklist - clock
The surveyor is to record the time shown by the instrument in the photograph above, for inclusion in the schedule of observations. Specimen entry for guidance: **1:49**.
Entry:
**11:25**
